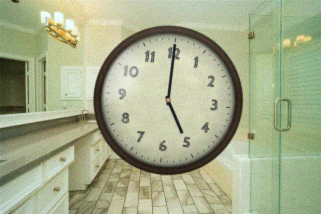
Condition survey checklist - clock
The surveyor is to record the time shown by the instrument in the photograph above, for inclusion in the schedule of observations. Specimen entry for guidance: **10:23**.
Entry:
**5:00**
